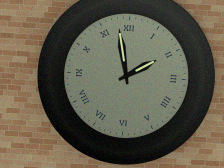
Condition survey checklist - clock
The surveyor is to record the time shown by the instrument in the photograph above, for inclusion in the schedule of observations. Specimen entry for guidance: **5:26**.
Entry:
**1:58**
